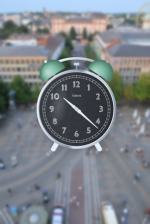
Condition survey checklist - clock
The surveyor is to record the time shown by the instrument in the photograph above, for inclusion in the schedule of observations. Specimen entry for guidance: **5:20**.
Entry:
**10:22**
